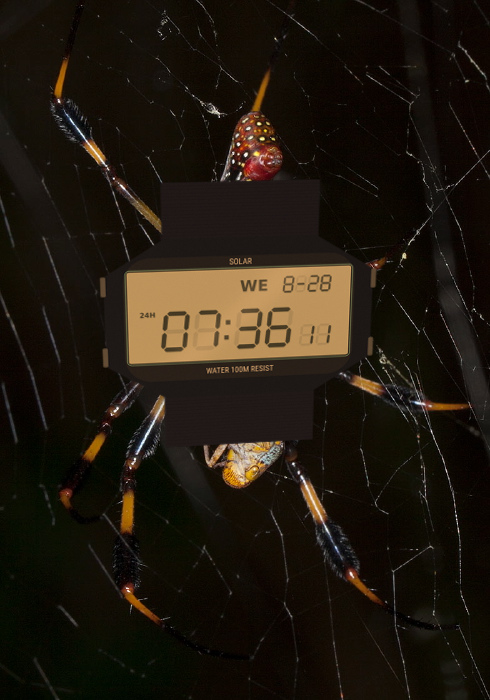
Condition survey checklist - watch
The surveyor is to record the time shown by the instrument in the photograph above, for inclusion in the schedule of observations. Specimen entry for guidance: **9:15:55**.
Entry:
**7:36:11**
